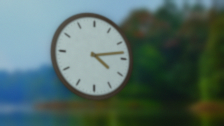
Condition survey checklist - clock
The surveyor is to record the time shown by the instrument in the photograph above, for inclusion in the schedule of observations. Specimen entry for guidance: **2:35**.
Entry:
**4:13**
